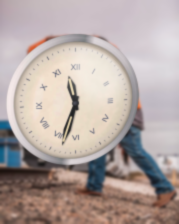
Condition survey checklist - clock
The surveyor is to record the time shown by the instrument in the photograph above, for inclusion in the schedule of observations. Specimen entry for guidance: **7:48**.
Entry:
**11:33**
